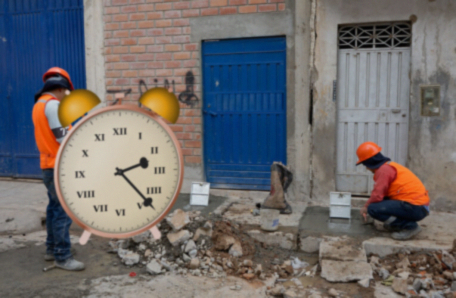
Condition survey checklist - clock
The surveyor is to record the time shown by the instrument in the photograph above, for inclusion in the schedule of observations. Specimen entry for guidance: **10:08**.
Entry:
**2:23**
